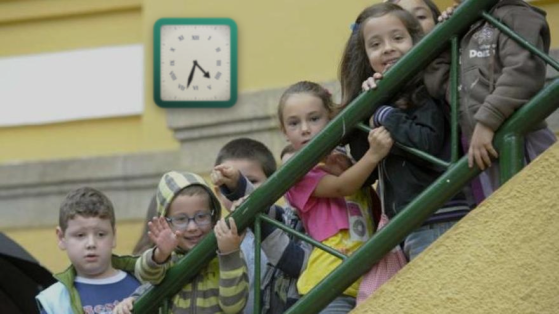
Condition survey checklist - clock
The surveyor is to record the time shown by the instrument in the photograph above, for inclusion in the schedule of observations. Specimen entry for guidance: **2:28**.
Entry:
**4:33**
